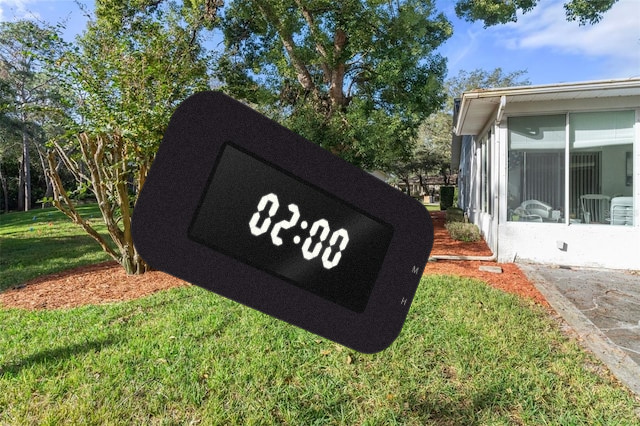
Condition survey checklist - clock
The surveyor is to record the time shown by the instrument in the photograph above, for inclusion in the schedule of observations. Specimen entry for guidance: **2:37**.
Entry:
**2:00**
